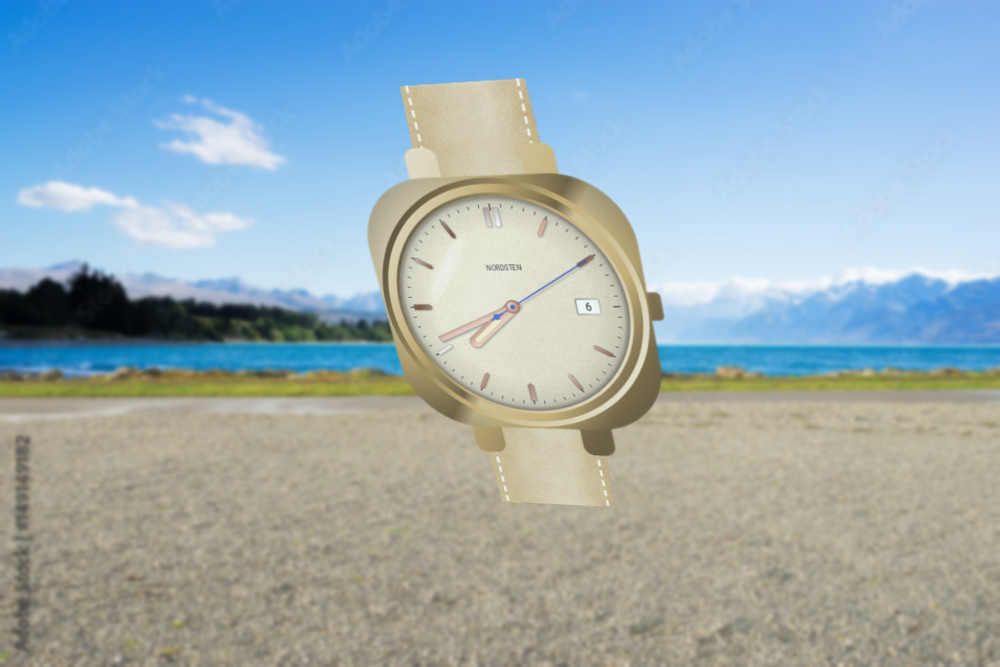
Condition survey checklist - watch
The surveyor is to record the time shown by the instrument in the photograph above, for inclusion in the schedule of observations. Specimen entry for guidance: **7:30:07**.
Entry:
**7:41:10**
